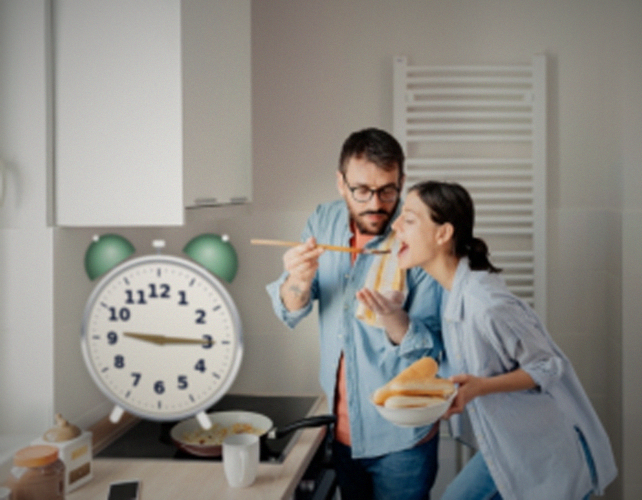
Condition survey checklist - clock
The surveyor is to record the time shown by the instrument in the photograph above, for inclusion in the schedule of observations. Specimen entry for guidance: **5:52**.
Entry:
**9:15**
